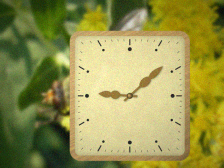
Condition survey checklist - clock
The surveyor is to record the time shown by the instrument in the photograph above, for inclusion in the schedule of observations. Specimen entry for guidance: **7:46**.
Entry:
**9:08**
